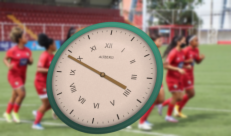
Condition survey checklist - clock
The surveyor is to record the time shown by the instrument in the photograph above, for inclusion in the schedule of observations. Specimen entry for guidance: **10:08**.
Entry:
**3:49**
